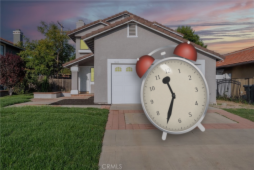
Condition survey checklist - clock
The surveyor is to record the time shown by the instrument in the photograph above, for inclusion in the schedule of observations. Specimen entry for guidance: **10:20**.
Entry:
**11:35**
